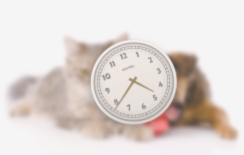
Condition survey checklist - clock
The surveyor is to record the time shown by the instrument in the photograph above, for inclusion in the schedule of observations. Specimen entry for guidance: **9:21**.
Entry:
**4:39**
